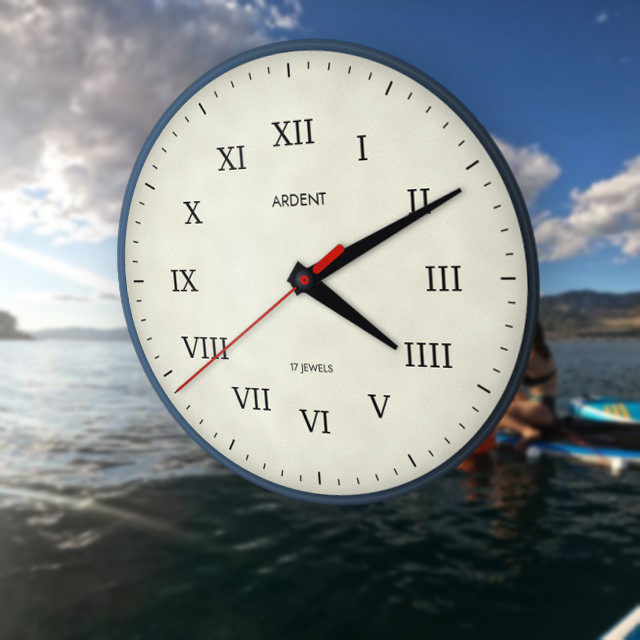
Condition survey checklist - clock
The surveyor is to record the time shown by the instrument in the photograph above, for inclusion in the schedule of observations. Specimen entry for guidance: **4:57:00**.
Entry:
**4:10:39**
